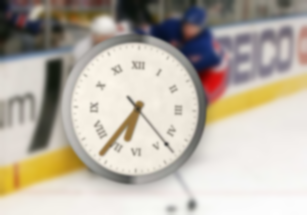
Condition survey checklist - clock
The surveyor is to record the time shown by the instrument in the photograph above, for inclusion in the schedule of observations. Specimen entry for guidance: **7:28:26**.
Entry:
**6:36:23**
